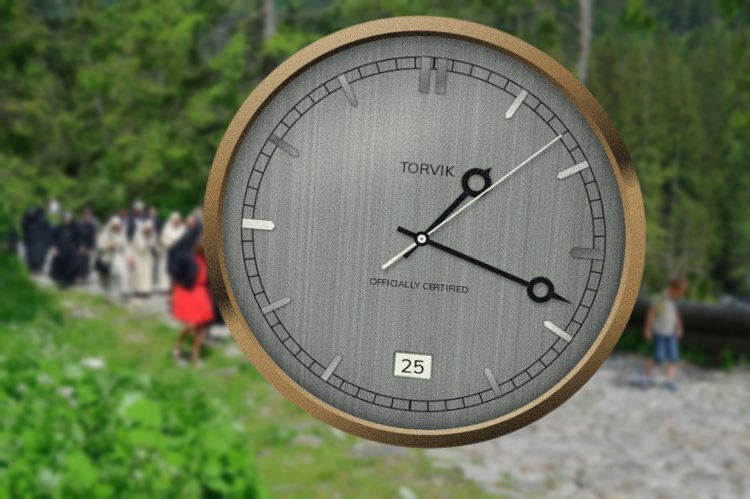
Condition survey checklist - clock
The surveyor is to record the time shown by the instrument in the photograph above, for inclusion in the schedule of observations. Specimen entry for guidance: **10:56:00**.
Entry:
**1:18:08**
